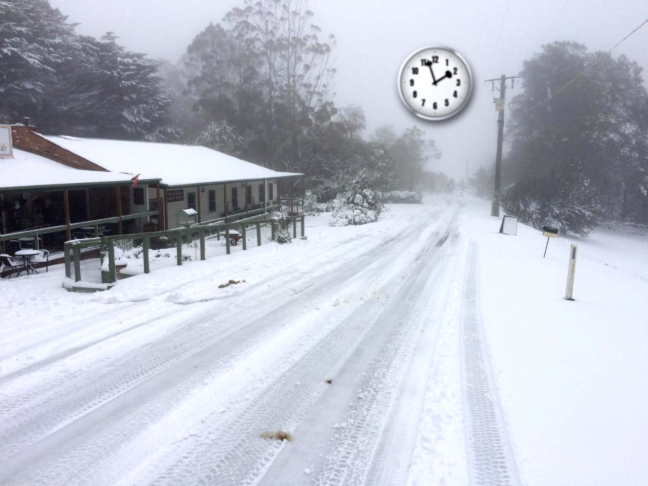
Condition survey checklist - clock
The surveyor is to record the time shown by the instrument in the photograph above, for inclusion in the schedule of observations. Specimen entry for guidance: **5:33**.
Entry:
**1:57**
